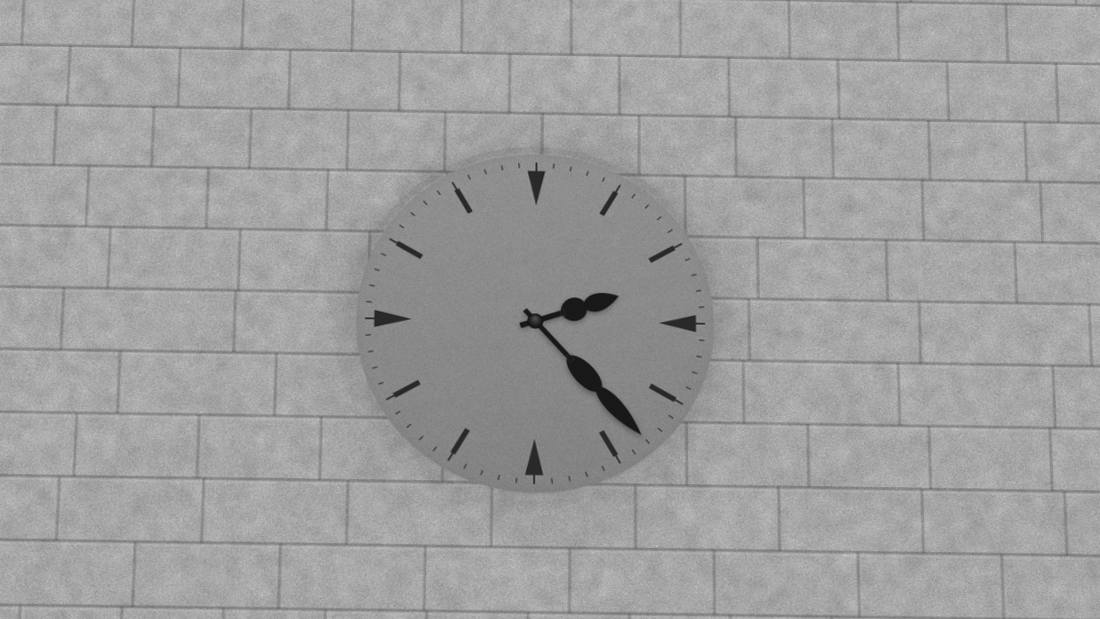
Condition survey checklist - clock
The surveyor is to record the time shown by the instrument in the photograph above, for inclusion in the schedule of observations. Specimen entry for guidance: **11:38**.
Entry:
**2:23**
